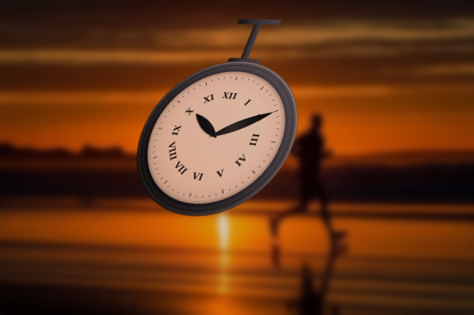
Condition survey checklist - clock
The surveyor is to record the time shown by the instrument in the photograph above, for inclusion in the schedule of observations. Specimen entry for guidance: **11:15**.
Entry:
**10:10**
